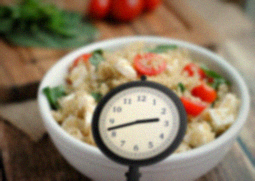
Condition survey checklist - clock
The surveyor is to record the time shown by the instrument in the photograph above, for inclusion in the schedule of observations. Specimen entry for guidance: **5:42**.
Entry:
**2:42**
